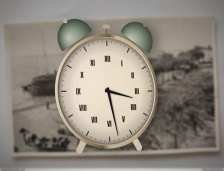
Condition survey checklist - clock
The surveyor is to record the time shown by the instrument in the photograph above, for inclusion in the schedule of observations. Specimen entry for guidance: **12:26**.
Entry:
**3:28**
